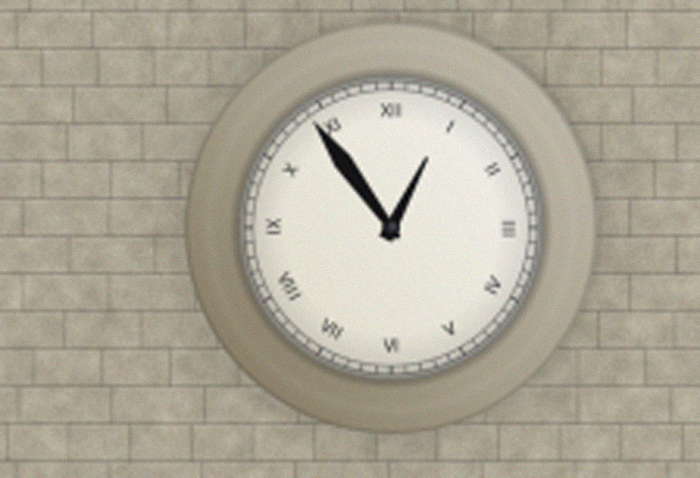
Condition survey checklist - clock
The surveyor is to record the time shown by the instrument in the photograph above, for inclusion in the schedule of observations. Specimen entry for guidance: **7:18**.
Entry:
**12:54**
